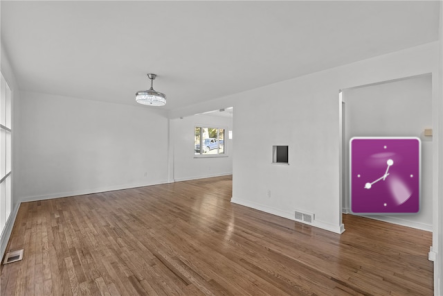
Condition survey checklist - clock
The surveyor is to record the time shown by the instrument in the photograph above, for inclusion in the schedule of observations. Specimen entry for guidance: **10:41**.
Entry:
**12:40**
